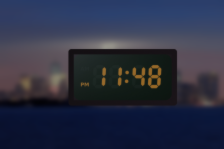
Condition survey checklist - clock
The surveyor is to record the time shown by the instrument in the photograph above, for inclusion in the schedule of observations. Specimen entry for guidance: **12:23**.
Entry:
**11:48**
